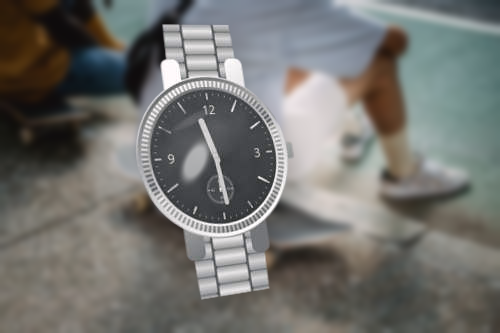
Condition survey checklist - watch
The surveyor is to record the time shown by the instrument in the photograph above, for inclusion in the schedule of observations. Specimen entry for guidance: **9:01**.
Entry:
**11:29**
